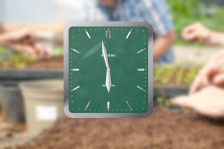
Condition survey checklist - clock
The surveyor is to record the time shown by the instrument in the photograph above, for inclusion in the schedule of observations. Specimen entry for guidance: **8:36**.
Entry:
**5:58**
